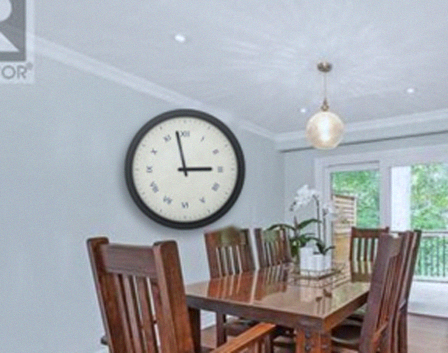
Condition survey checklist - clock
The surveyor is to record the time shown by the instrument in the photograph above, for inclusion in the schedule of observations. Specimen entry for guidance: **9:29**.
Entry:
**2:58**
